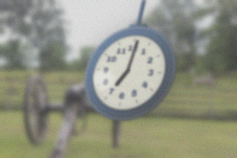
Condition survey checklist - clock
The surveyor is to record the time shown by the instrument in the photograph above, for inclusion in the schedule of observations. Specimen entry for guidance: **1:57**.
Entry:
**7:01**
